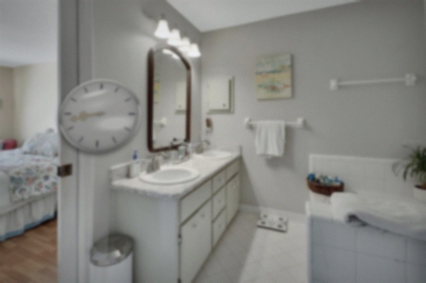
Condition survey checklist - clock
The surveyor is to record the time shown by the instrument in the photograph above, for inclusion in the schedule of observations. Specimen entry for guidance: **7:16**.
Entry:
**8:43**
